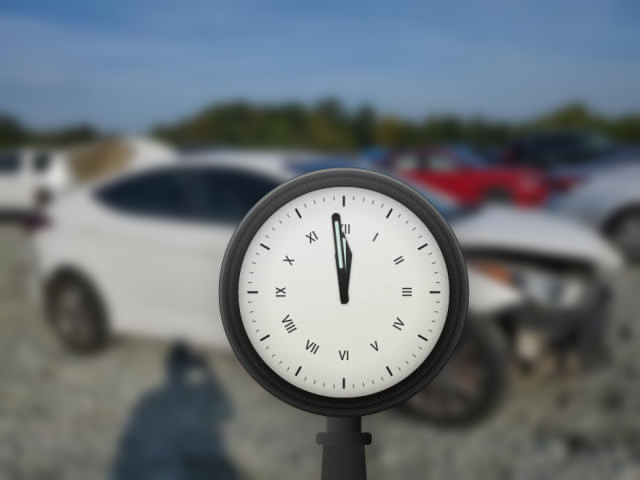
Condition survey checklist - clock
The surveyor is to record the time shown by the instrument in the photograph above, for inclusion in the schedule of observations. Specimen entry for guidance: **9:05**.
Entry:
**11:59**
